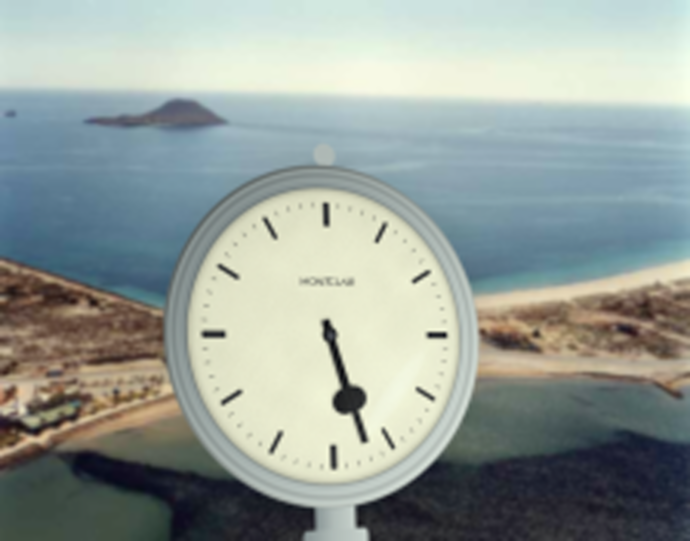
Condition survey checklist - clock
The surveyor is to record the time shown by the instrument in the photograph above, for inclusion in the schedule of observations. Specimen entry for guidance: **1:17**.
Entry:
**5:27**
